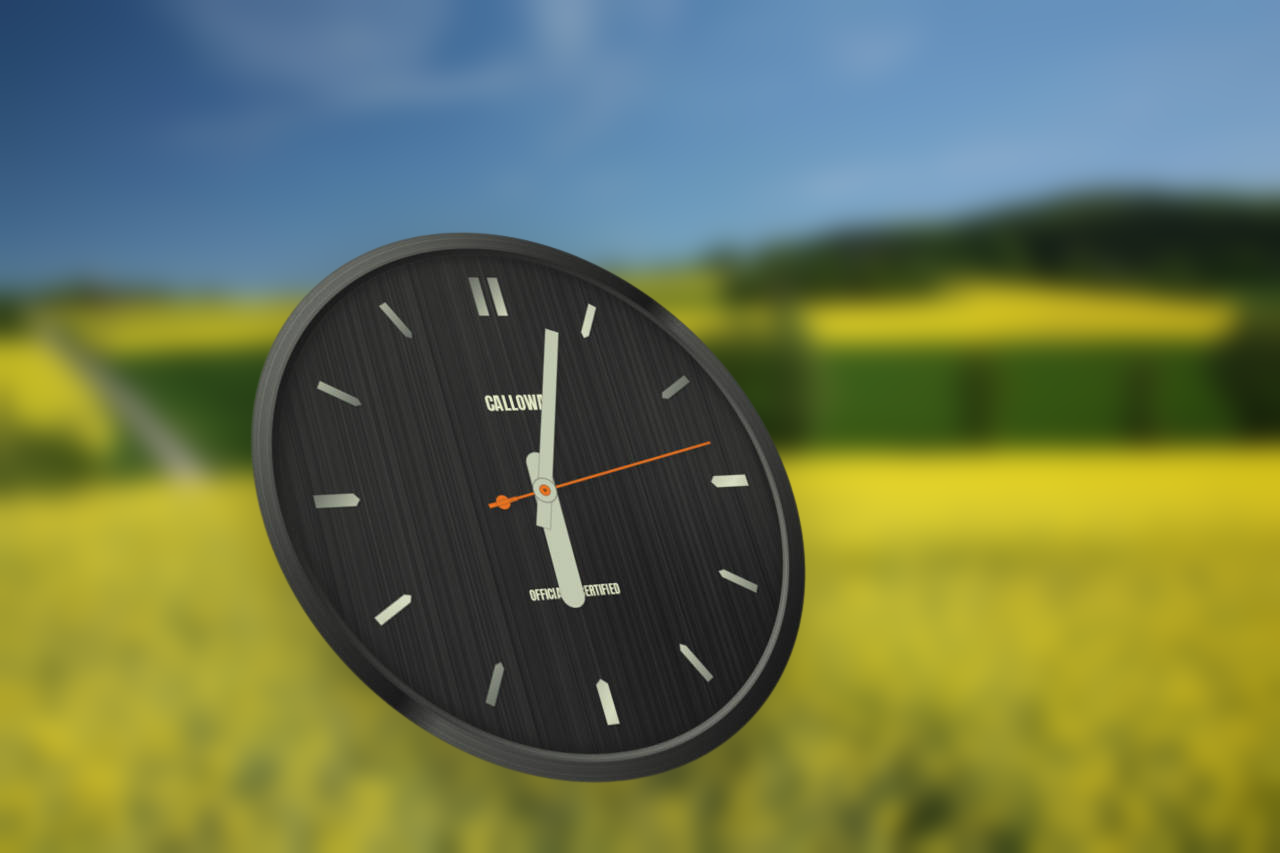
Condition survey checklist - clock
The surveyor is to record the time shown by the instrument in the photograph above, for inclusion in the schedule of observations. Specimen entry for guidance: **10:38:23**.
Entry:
**6:03:13**
